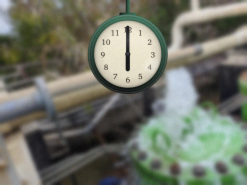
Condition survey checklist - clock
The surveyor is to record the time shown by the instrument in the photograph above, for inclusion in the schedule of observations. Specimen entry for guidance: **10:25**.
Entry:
**6:00**
